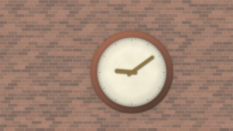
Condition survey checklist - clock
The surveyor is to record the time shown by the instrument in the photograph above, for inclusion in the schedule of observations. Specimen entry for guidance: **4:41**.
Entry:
**9:09**
